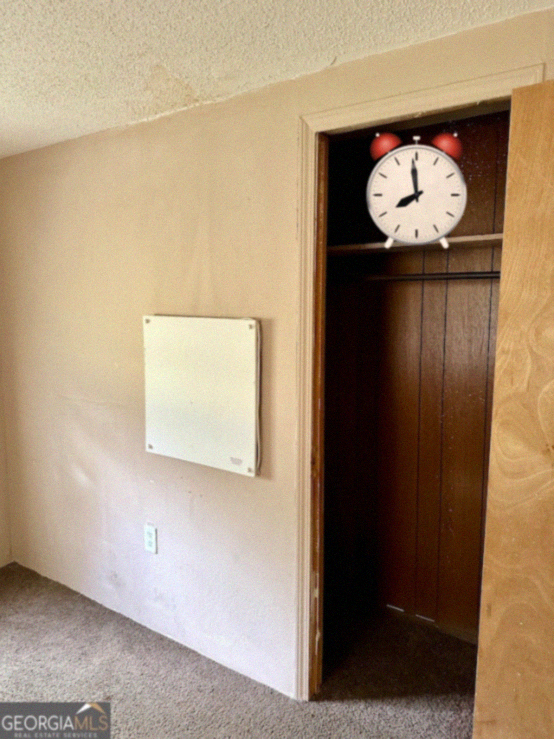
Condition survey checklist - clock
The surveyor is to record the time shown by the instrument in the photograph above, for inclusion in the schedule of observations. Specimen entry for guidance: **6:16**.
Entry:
**7:59**
